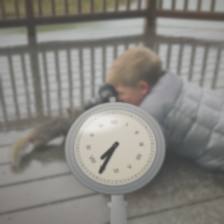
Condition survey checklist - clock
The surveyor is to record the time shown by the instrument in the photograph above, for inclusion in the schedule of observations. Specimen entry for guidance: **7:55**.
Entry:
**7:35**
